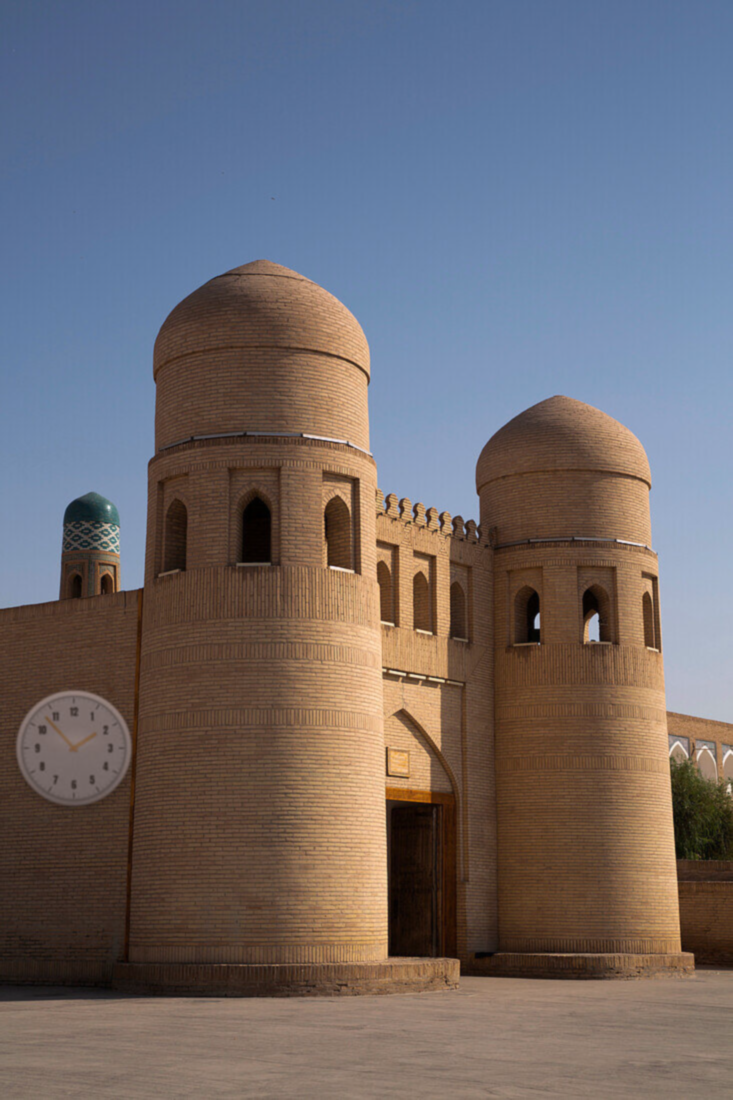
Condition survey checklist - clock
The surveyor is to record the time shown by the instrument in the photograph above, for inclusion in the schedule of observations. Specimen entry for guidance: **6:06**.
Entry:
**1:53**
